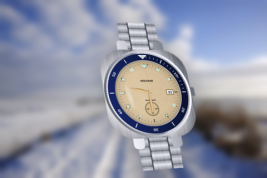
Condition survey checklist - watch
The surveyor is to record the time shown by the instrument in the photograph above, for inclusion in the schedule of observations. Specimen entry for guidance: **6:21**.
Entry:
**9:30**
